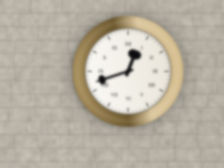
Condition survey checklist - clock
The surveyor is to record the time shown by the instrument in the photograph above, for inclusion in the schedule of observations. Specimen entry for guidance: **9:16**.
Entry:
**12:42**
